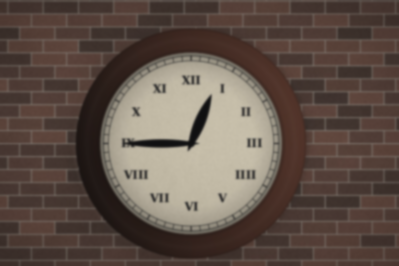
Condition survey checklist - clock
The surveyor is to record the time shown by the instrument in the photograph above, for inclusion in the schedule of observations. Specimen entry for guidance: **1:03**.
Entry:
**12:45**
